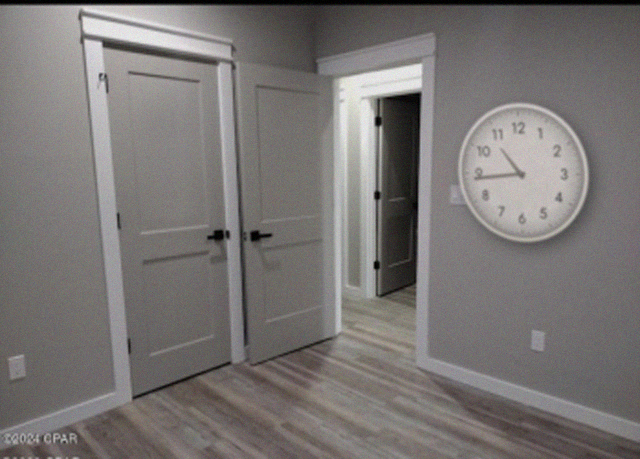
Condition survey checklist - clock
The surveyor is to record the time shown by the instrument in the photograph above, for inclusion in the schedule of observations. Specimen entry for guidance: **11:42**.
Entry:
**10:44**
